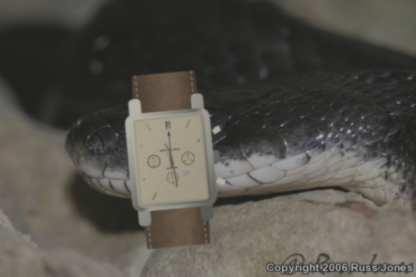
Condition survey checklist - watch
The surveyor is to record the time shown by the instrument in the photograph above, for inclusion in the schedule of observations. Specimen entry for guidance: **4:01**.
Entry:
**11:29**
